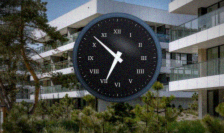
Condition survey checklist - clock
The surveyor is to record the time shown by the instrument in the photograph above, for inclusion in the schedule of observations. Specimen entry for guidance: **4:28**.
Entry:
**6:52**
